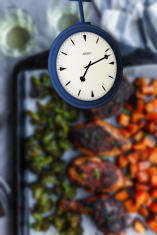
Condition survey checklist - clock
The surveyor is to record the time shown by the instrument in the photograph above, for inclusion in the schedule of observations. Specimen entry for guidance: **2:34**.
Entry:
**7:12**
